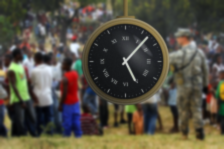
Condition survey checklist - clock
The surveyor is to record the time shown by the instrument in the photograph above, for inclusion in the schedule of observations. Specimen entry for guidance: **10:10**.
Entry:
**5:07**
